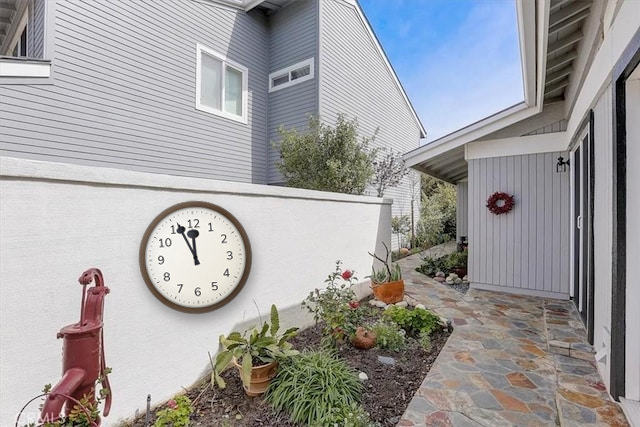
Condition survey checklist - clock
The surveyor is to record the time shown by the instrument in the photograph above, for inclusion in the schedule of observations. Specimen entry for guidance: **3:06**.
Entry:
**11:56**
